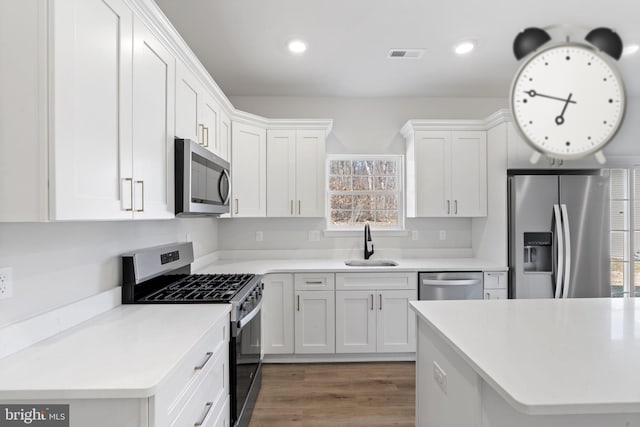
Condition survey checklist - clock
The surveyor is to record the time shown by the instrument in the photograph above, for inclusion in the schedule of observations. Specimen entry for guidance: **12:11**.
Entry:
**6:47**
